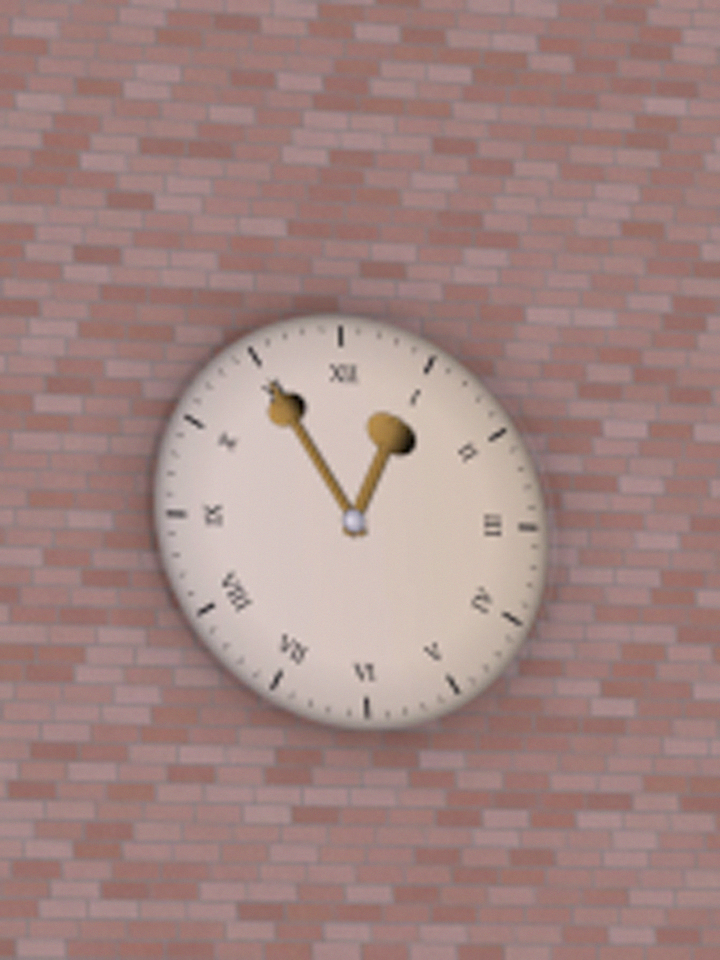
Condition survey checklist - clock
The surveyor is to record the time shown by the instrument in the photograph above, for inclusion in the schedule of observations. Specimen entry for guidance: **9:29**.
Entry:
**12:55**
